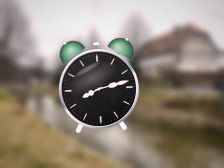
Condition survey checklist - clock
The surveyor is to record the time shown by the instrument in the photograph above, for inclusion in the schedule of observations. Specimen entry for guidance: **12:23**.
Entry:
**8:13**
